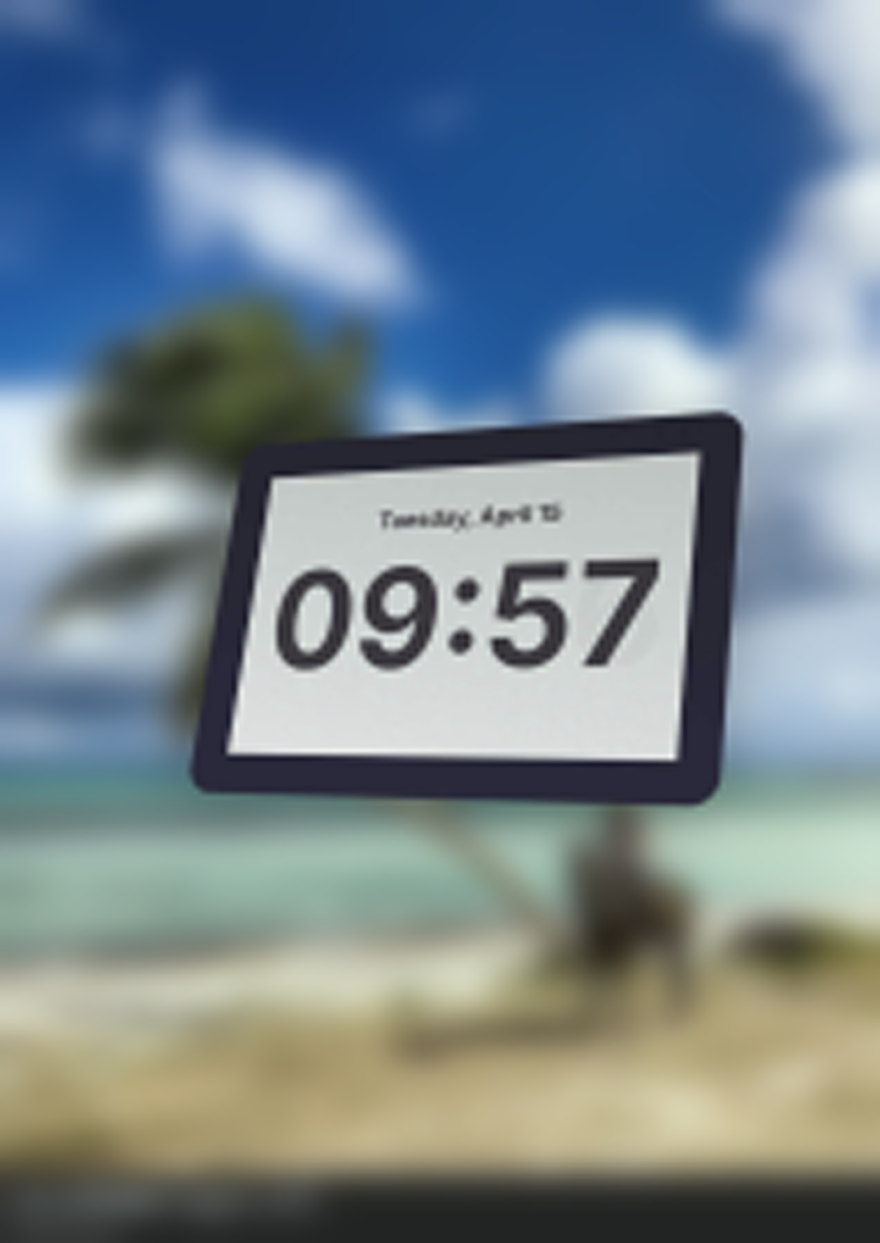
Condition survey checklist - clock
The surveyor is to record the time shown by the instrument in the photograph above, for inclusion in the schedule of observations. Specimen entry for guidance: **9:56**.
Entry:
**9:57**
